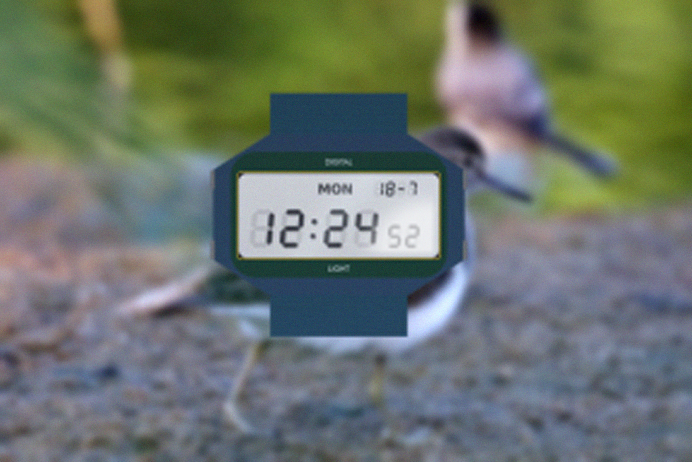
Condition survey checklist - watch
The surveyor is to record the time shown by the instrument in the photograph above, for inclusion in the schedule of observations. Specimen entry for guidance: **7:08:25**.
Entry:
**12:24:52**
